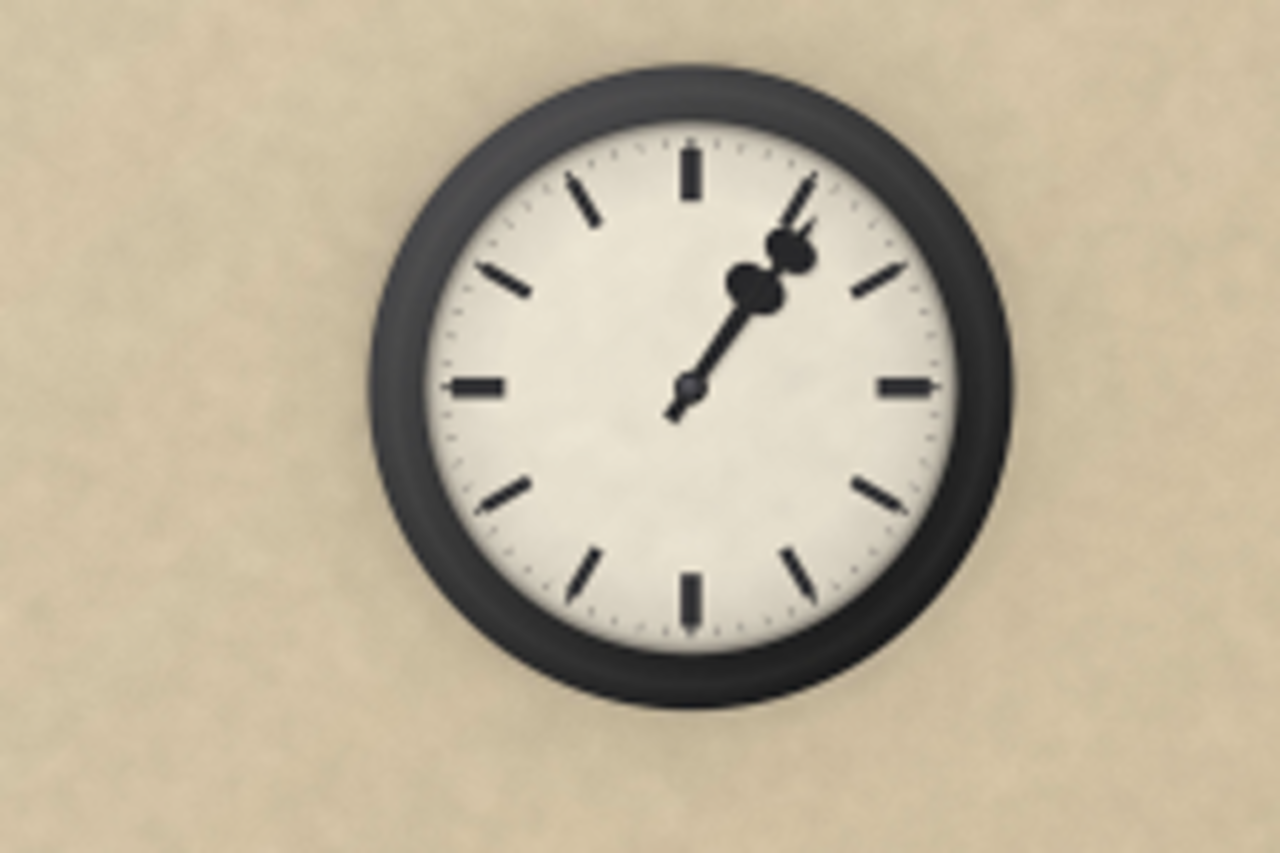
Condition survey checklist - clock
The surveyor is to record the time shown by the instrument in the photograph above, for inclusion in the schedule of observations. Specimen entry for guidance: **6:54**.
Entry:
**1:06**
